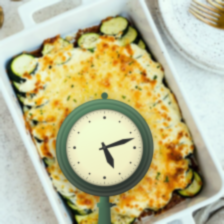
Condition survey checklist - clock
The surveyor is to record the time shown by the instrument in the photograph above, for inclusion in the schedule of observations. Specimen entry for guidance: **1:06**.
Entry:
**5:12**
